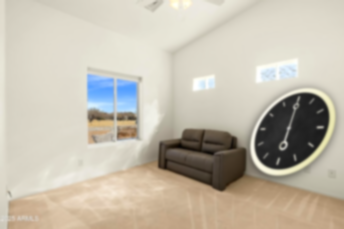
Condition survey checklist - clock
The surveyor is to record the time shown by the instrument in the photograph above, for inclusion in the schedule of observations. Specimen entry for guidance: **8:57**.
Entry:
**6:00**
